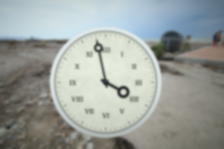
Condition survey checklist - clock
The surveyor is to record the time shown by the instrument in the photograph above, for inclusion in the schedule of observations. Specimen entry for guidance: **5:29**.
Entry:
**3:58**
